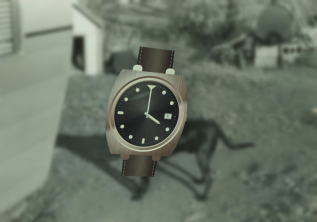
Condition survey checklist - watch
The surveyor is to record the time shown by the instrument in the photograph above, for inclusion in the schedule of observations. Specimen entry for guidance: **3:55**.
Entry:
**4:00**
